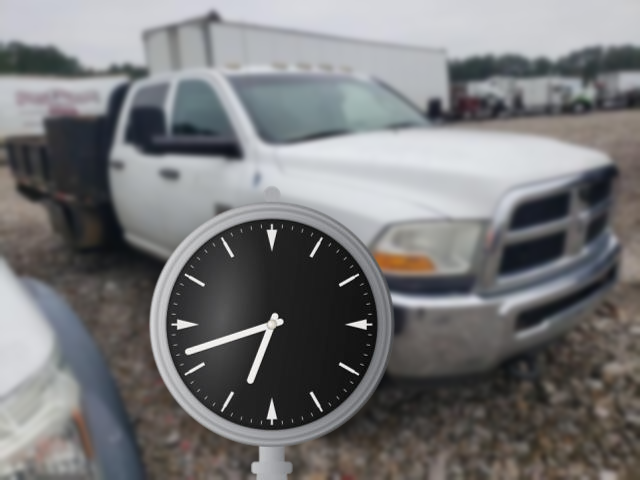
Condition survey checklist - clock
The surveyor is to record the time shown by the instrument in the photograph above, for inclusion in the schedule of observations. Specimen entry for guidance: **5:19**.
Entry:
**6:42**
